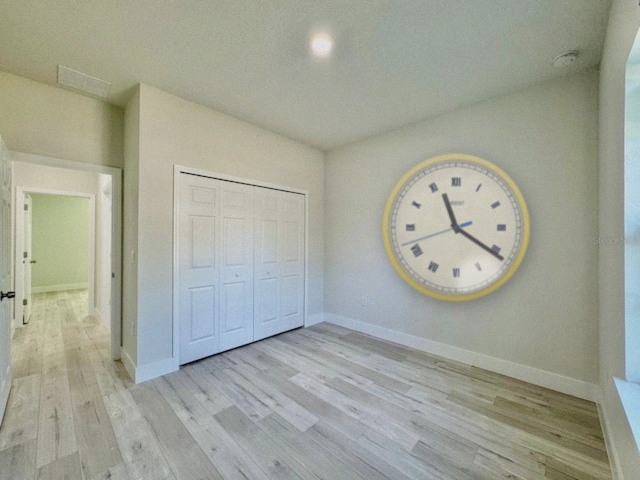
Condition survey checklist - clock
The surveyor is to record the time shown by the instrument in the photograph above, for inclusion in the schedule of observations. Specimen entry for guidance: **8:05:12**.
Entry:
**11:20:42**
